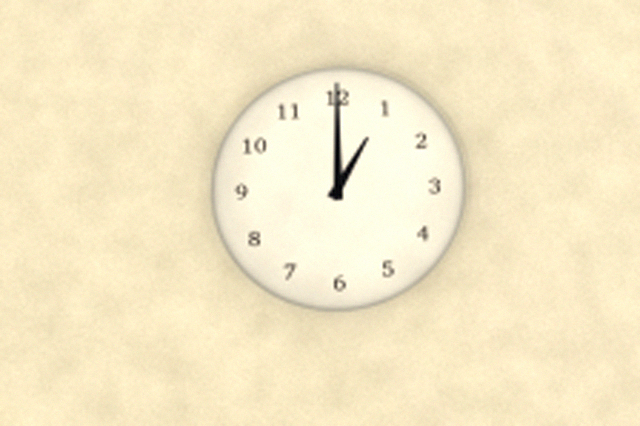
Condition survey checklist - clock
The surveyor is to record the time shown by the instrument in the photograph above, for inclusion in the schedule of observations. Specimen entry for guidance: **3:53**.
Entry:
**1:00**
